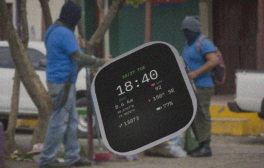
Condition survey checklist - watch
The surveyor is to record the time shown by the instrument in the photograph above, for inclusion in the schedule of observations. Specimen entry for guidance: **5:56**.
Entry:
**18:40**
